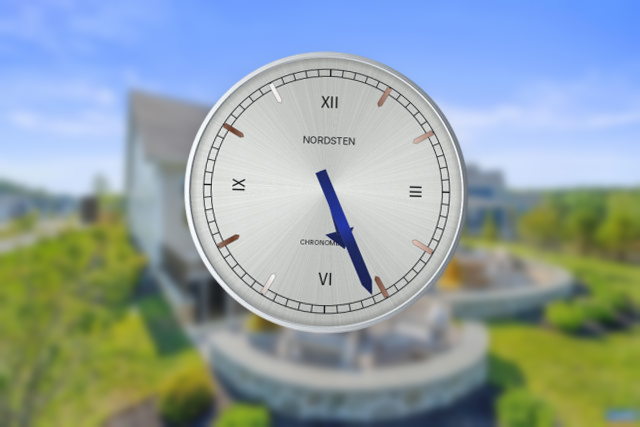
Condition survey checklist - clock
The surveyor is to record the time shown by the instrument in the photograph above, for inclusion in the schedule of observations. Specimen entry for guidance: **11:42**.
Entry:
**5:26**
